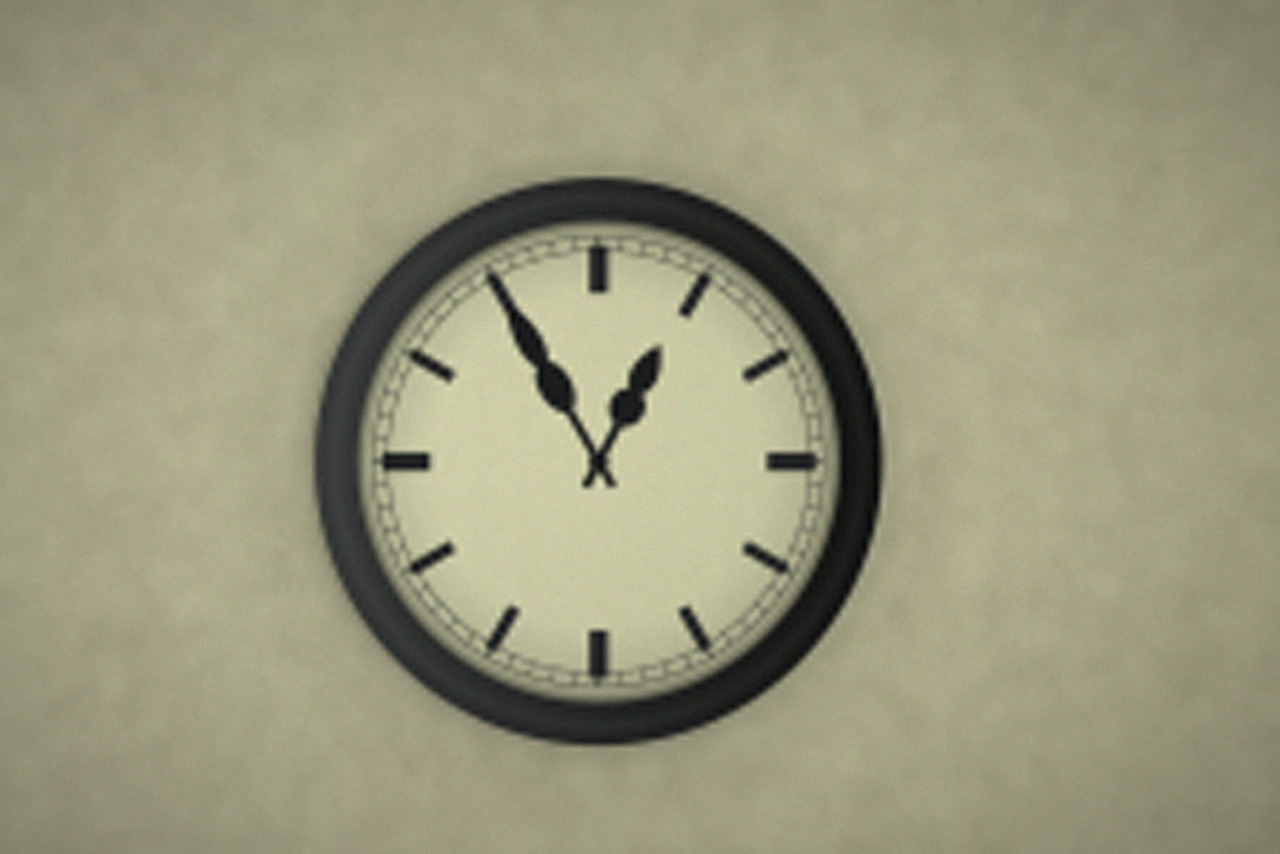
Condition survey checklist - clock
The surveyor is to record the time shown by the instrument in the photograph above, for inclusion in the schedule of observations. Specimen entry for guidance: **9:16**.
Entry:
**12:55**
